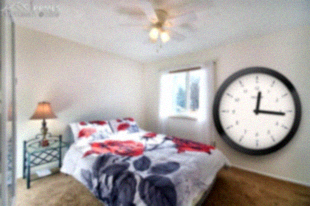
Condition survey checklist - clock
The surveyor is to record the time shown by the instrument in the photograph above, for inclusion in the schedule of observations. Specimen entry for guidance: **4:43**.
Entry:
**12:16**
